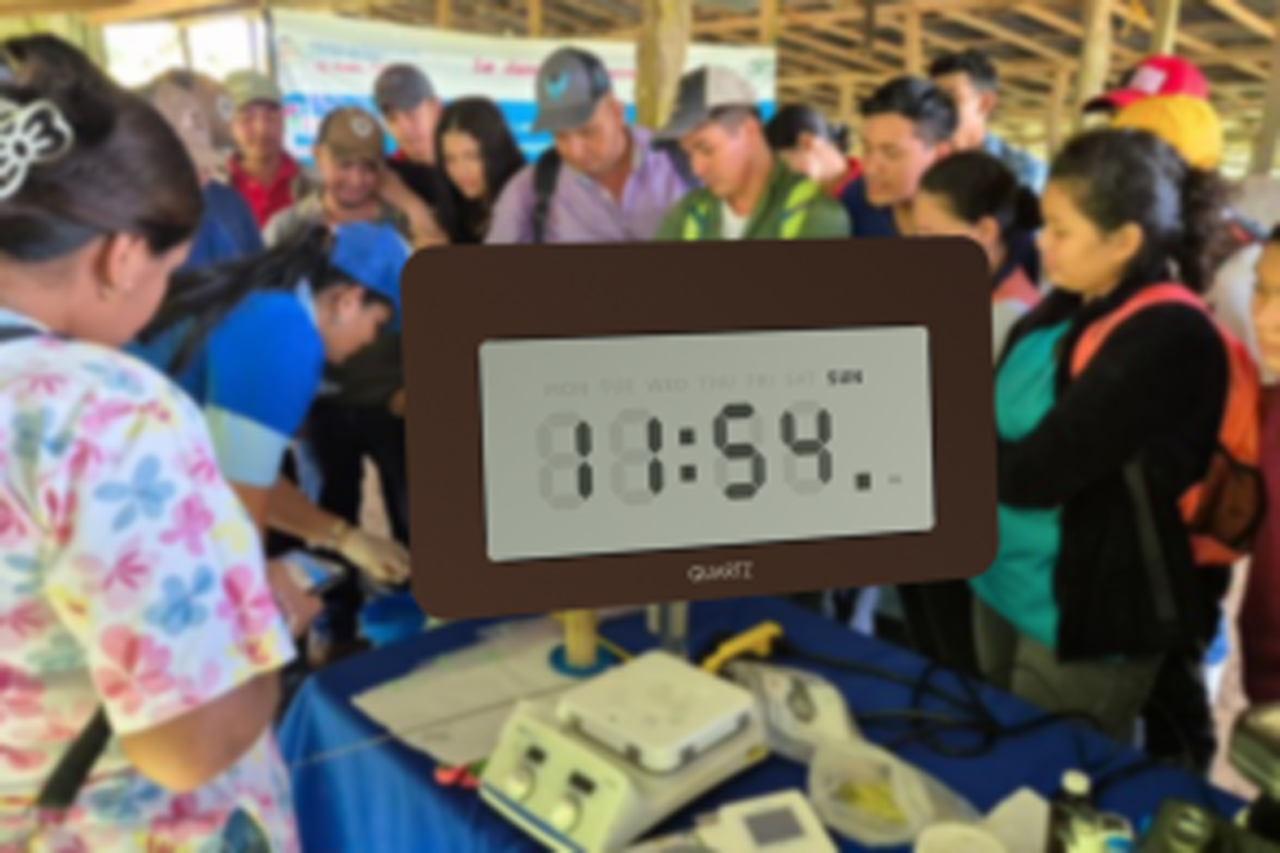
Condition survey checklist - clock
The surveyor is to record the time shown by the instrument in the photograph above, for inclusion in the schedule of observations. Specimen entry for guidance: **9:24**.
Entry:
**11:54**
